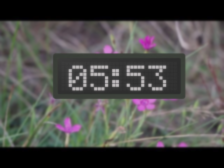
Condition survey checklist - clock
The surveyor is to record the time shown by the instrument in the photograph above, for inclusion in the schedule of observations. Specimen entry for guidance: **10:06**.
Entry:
**5:53**
